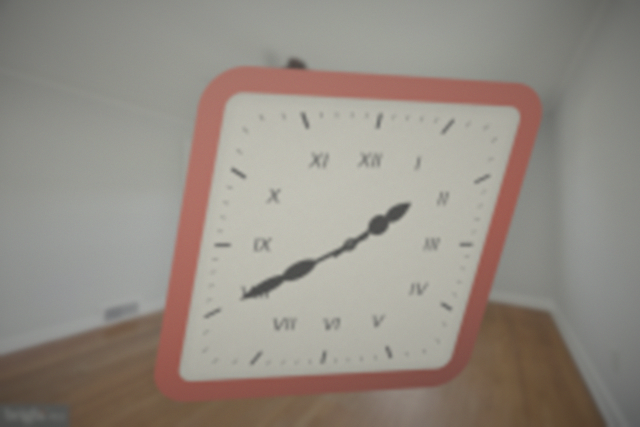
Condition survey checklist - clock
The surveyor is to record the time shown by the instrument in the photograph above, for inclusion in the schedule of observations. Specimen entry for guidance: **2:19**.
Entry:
**1:40**
